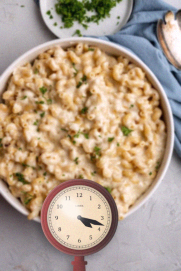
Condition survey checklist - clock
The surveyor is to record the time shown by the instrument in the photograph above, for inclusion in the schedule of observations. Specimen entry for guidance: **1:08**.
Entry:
**4:18**
